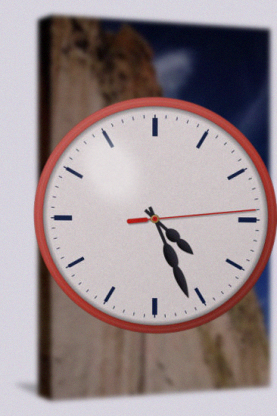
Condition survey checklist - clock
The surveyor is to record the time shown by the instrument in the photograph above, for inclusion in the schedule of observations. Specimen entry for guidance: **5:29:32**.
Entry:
**4:26:14**
